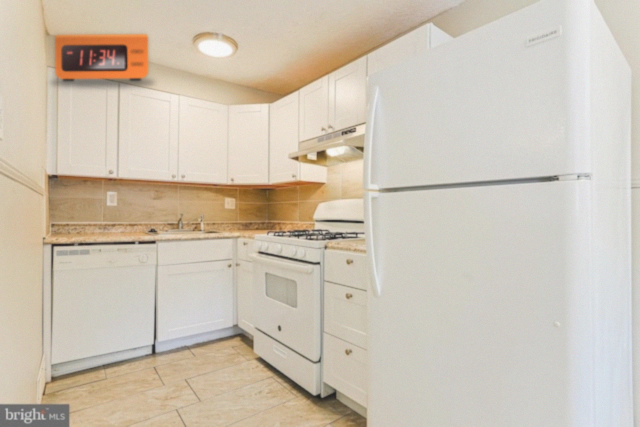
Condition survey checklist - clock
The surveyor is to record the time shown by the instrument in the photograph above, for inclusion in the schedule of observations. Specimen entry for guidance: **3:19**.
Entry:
**11:34**
